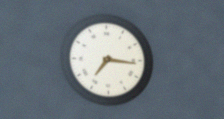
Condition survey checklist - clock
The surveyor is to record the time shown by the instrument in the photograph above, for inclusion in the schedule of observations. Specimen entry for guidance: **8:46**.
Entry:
**7:16**
